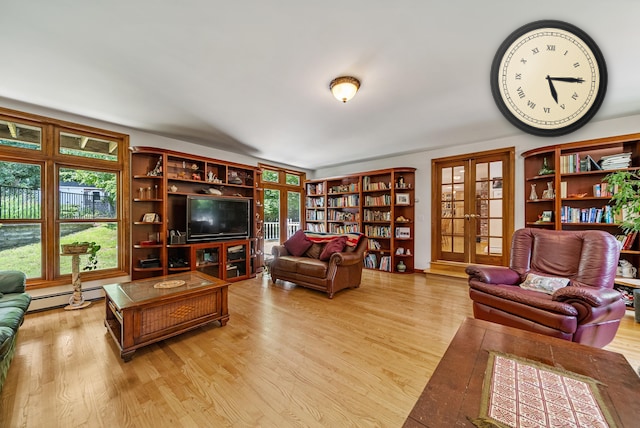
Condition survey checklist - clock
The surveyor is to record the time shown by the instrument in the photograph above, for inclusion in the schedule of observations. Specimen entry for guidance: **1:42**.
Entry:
**5:15**
